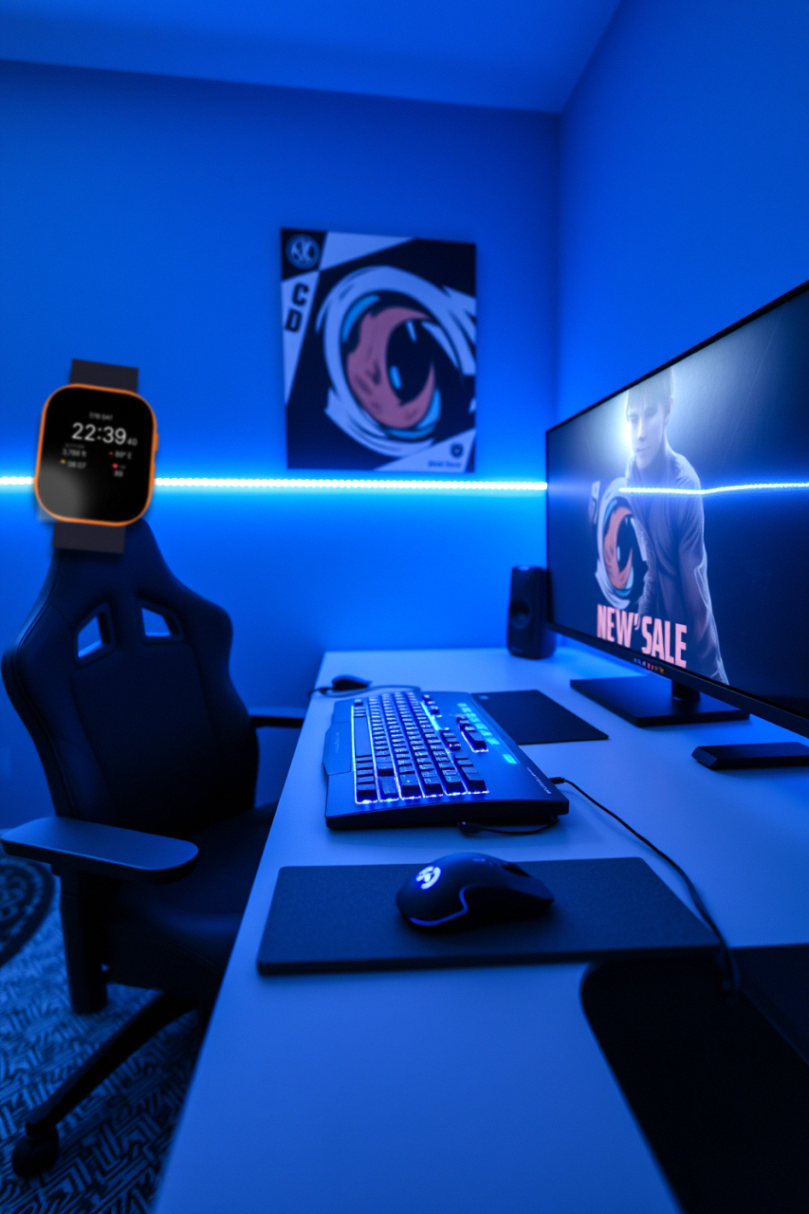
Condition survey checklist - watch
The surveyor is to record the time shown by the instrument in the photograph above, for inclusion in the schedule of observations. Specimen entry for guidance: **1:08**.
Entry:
**22:39**
